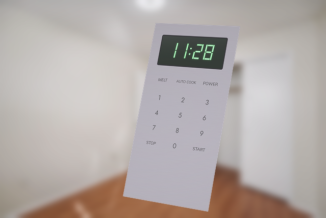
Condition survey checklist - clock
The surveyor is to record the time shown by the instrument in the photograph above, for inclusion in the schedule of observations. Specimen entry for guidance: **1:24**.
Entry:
**11:28**
